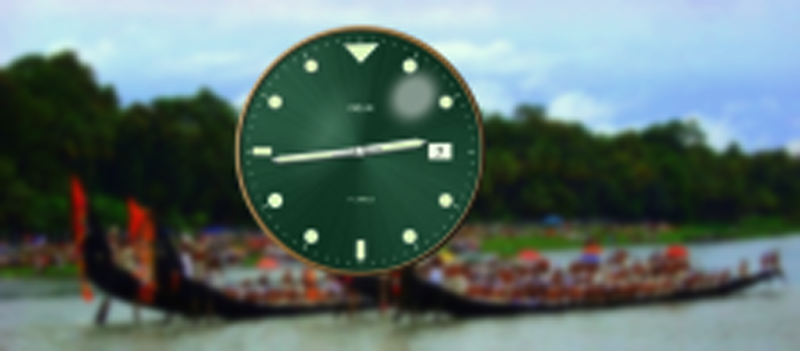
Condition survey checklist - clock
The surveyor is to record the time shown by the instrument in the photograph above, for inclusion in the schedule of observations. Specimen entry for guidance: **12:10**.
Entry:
**2:44**
